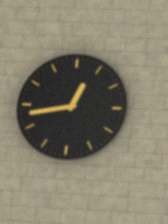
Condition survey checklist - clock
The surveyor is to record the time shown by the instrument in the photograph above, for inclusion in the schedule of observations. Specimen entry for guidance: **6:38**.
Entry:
**12:43**
